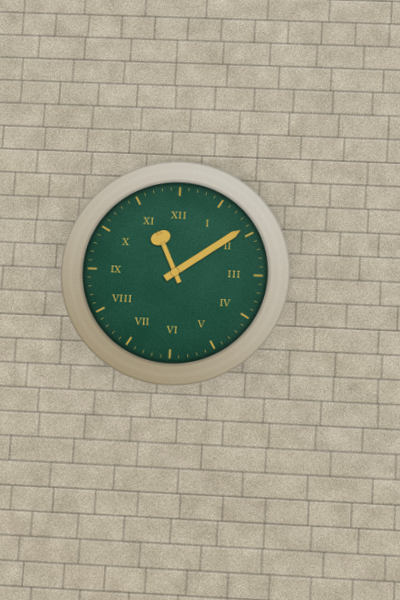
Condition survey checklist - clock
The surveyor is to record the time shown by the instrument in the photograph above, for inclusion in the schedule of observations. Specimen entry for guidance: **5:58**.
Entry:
**11:09**
